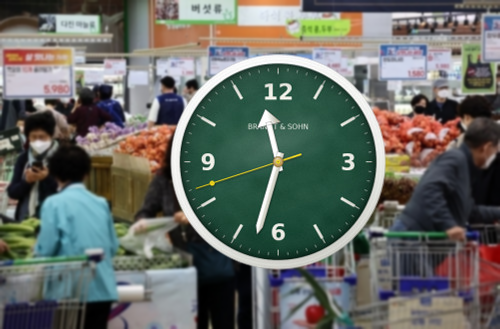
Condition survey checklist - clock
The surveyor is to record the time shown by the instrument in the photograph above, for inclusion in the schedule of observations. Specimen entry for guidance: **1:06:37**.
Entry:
**11:32:42**
